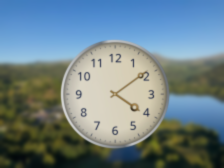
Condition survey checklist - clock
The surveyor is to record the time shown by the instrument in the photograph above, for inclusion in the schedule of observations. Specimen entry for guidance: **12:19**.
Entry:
**4:09**
